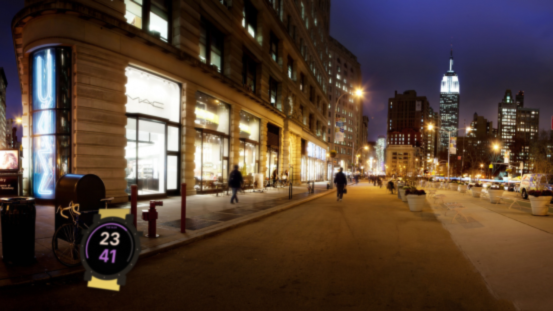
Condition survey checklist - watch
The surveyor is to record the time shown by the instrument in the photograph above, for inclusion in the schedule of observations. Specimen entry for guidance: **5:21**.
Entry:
**23:41**
